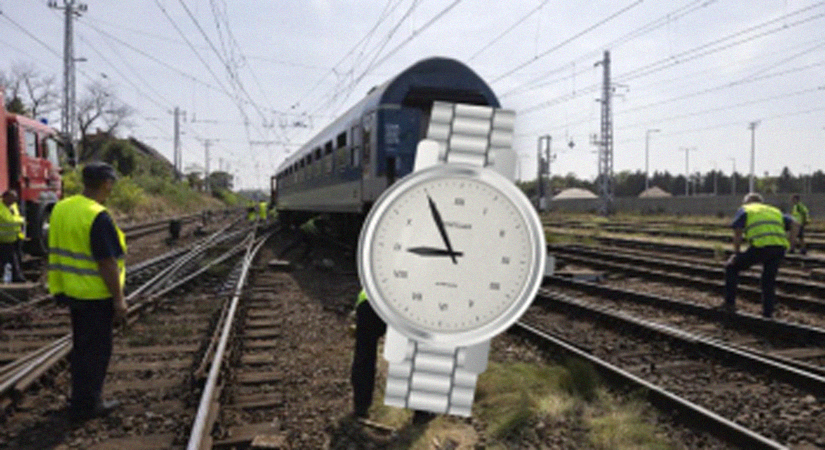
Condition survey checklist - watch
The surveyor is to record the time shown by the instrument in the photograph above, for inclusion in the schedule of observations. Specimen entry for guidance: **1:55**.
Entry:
**8:55**
